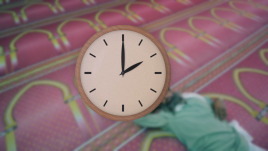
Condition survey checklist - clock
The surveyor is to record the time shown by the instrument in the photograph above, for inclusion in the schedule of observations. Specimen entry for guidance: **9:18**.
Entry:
**2:00**
